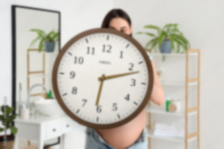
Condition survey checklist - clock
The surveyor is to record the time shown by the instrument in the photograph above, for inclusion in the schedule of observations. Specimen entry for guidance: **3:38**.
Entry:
**6:12**
